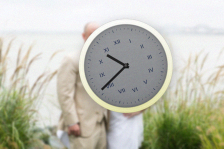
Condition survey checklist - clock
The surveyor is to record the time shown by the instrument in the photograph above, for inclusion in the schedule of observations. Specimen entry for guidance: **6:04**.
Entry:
**10:41**
